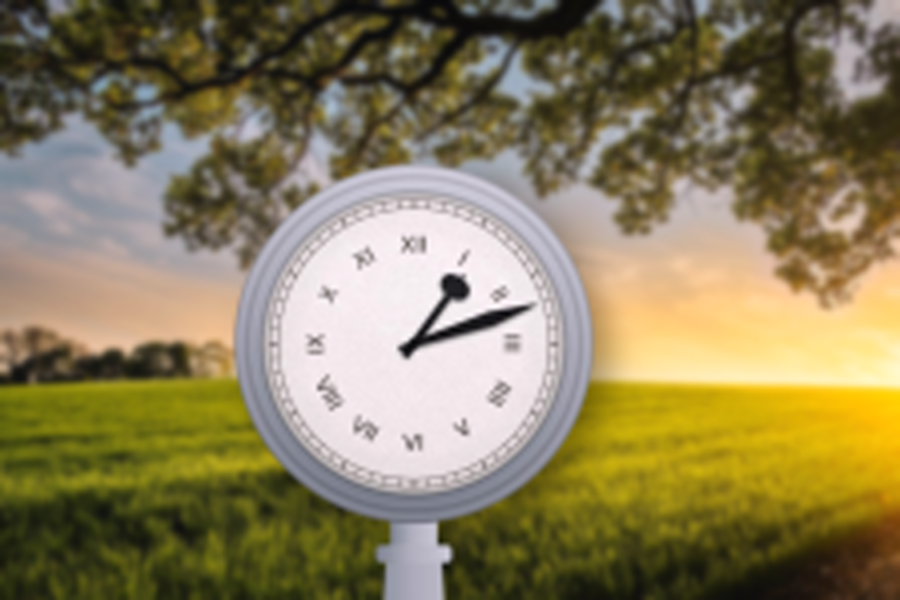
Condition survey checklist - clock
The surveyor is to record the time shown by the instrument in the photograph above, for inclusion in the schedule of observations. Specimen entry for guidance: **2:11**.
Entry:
**1:12**
